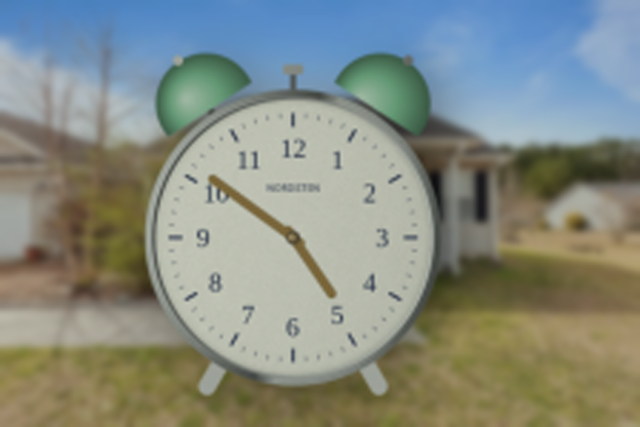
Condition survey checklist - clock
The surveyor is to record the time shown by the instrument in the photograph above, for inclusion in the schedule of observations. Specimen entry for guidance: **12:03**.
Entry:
**4:51**
